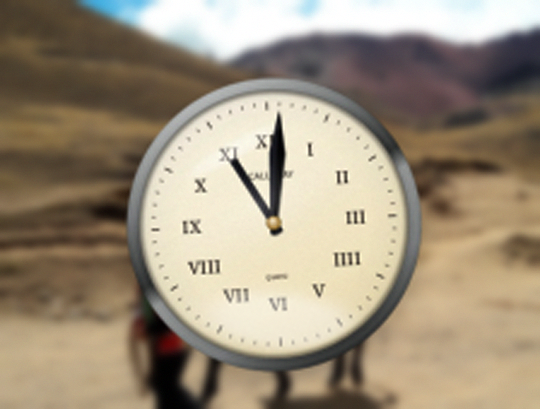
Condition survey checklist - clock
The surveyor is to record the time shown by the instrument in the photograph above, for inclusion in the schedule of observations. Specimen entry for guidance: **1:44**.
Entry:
**11:01**
